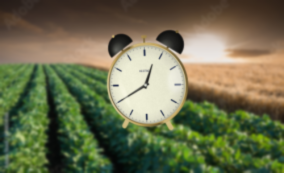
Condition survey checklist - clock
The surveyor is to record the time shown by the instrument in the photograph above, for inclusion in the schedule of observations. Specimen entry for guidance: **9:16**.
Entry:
**12:40**
